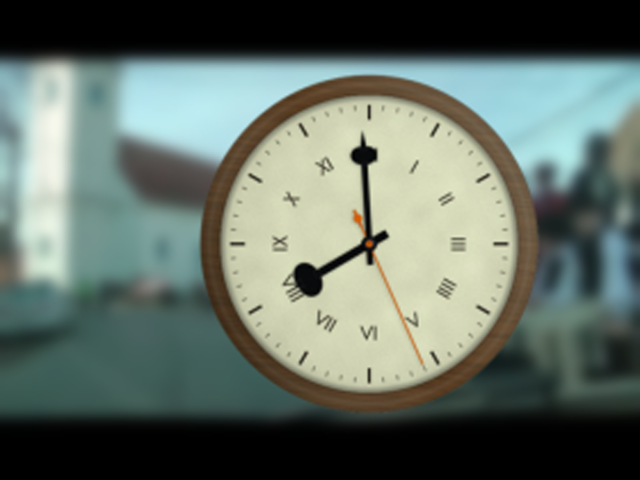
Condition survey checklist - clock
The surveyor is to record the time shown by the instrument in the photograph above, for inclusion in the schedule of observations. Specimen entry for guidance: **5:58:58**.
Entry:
**7:59:26**
